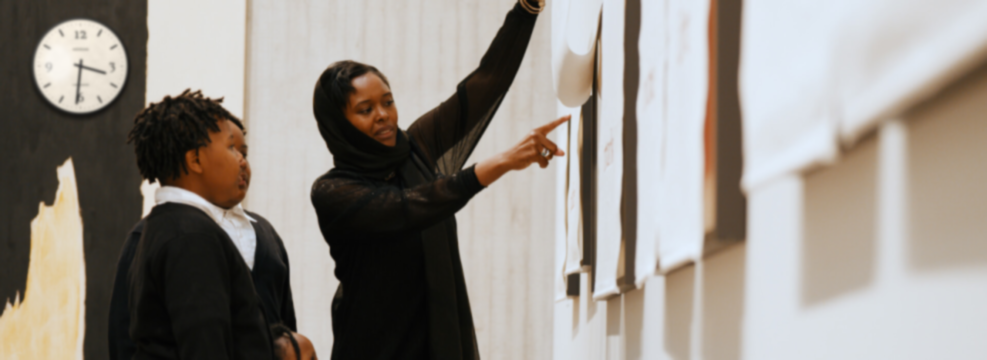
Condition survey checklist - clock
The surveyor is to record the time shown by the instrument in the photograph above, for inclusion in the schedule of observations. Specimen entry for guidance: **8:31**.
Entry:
**3:31**
